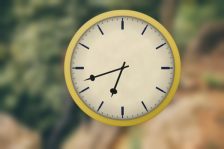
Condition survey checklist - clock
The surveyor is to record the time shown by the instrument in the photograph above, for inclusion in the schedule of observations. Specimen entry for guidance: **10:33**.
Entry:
**6:42**
